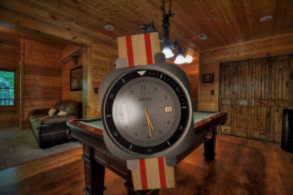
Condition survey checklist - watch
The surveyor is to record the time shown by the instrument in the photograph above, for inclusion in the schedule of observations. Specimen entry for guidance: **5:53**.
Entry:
**5:29**
